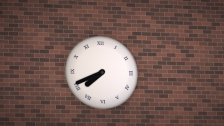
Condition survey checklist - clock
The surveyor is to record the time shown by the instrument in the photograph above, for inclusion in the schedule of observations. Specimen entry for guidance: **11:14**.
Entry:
**7:41**
